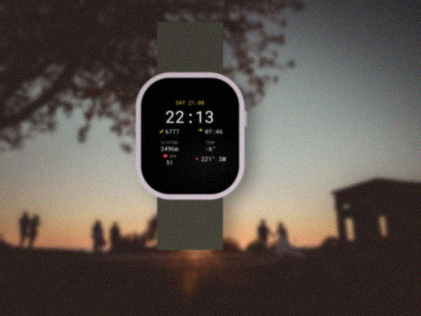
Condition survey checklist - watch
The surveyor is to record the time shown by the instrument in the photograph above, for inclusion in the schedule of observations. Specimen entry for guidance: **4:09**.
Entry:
**22:13**
